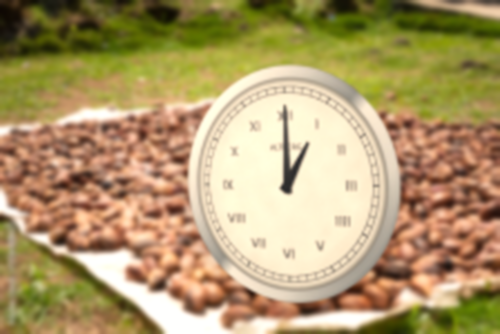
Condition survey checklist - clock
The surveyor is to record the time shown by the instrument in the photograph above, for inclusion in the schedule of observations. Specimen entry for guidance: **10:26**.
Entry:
**1:00**
